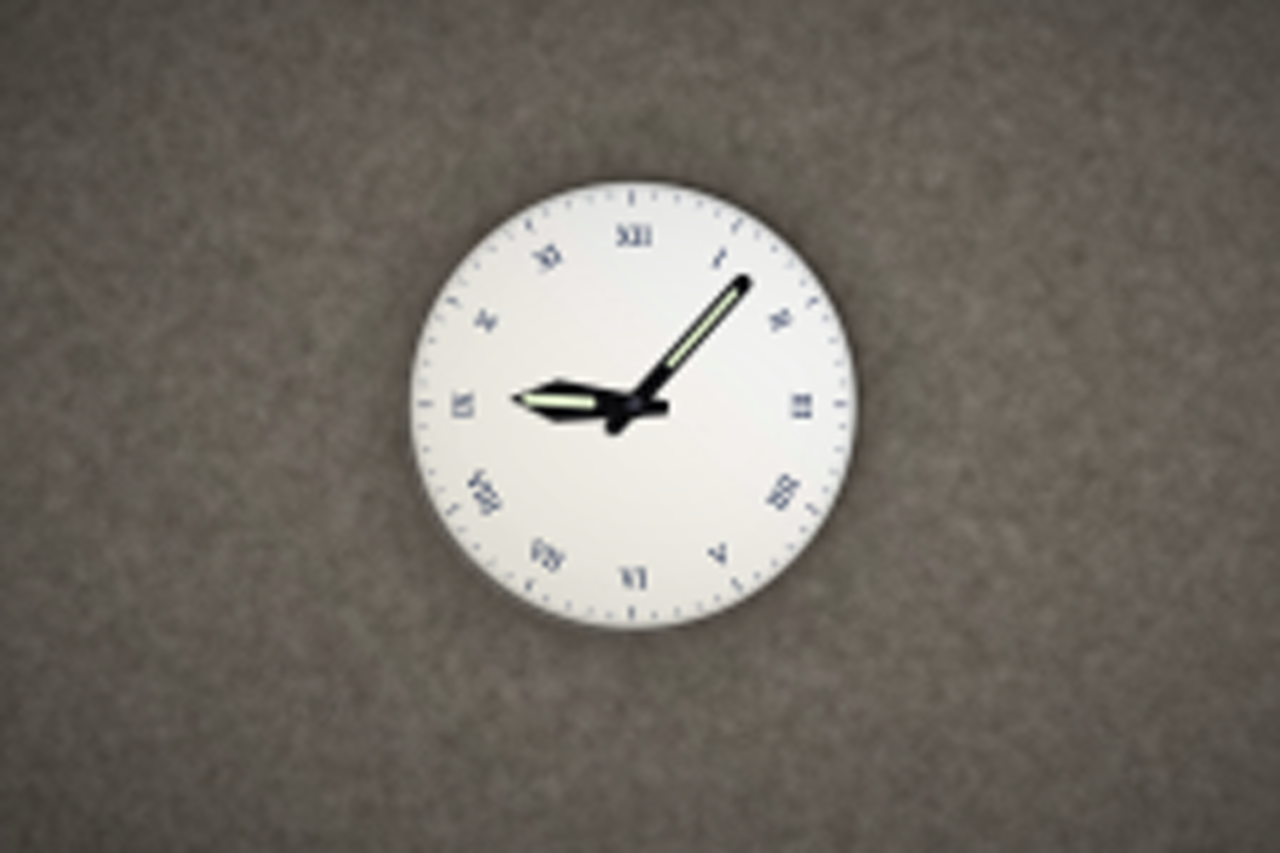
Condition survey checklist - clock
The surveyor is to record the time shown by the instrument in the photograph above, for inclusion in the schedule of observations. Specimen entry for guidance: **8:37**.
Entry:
**9:07**
